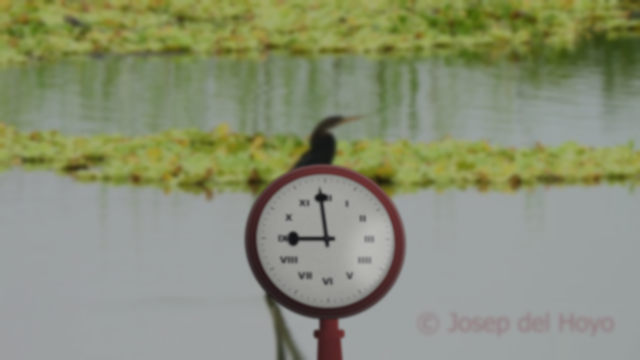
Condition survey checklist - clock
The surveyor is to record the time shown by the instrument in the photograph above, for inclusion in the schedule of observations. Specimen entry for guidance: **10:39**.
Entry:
**8:59**
